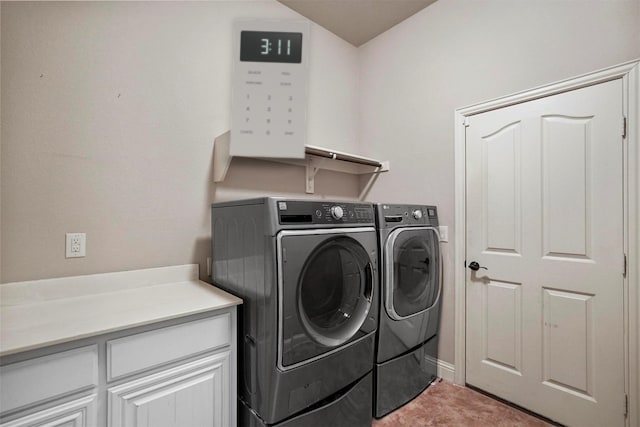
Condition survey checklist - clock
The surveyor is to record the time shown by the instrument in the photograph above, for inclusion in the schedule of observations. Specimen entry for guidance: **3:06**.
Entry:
**3:11**
